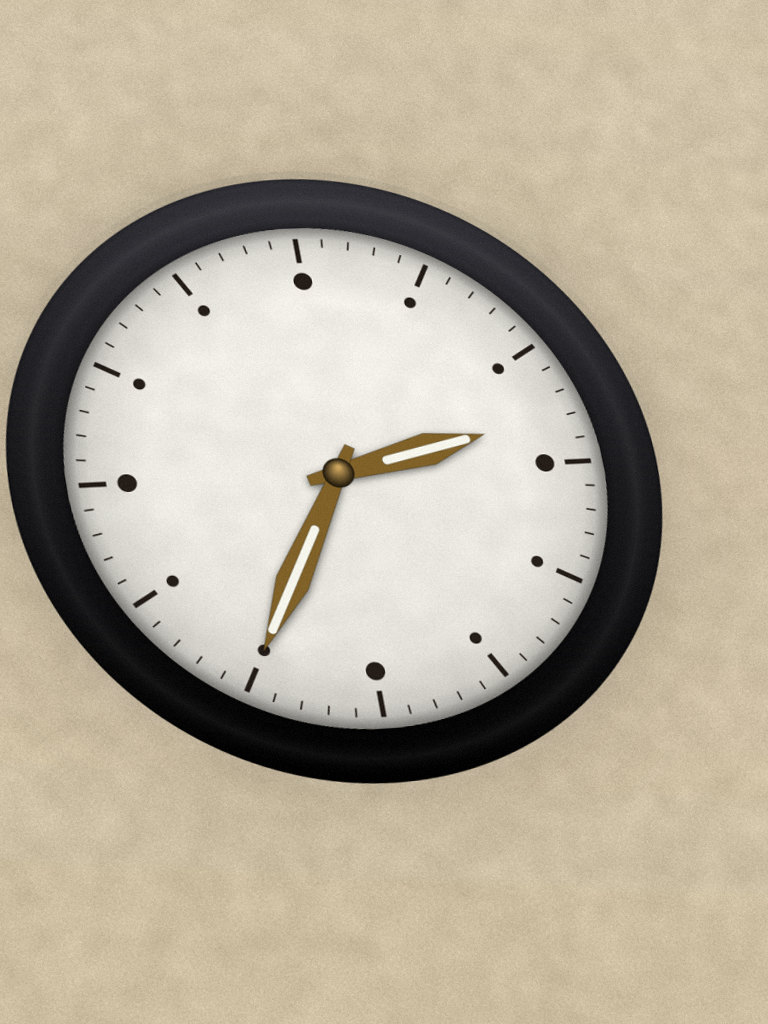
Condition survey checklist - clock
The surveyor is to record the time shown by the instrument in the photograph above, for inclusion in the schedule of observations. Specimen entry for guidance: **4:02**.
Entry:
**2:35**
